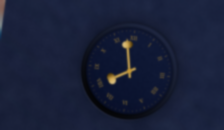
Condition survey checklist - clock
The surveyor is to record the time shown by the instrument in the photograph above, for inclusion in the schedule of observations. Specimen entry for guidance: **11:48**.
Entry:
**7:58**
